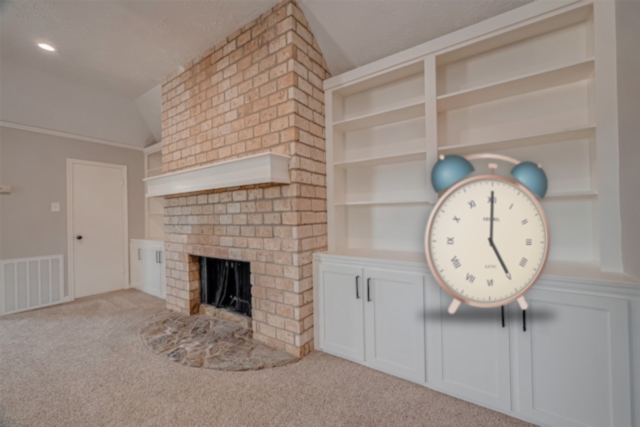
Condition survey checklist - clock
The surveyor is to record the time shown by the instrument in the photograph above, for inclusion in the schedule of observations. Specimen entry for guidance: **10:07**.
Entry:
**5:00**
